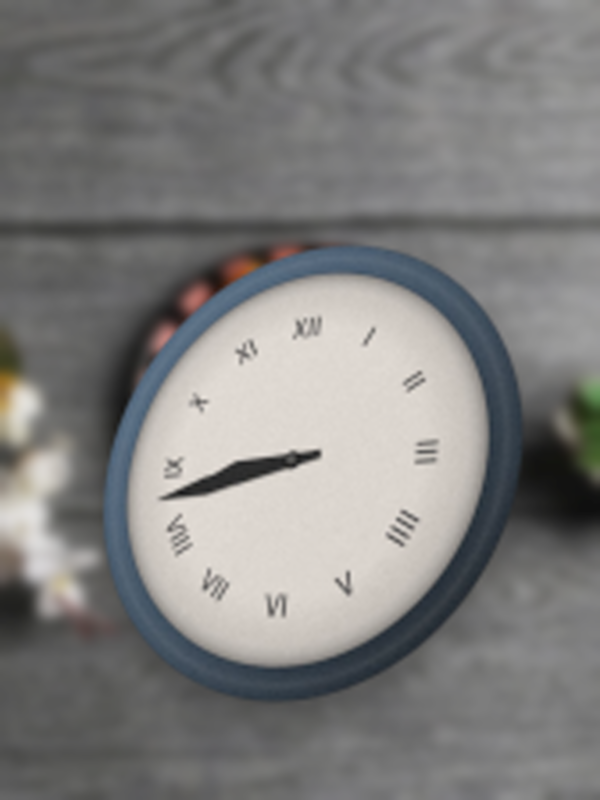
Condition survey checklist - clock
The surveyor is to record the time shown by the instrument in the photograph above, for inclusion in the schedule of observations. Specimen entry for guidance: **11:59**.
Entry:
**8:43**
